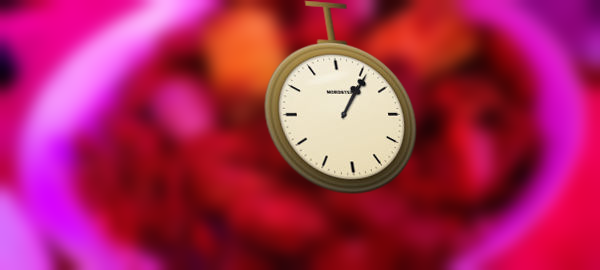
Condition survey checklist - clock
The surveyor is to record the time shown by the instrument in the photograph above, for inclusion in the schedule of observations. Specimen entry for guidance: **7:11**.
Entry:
**1:06**
